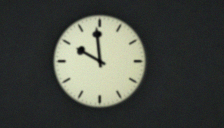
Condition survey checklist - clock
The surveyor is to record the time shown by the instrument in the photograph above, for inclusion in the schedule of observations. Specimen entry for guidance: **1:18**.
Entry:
**9:59**
